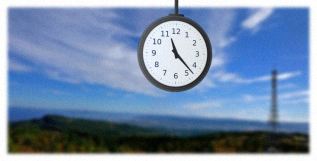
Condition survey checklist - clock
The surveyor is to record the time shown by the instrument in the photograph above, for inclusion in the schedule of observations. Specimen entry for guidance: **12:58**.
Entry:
**11:23**
